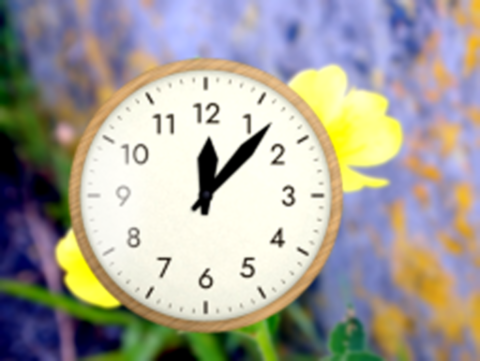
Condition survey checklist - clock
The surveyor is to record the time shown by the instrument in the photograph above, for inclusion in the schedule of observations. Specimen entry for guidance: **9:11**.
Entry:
**12:07**
